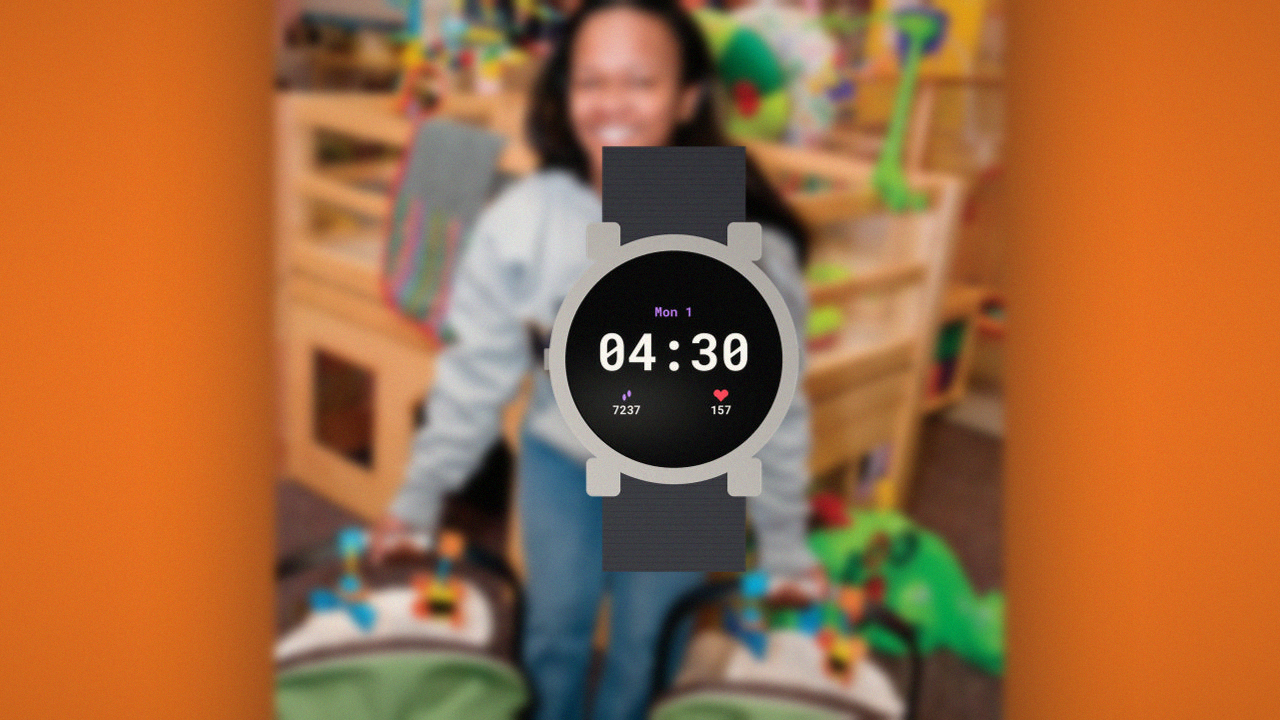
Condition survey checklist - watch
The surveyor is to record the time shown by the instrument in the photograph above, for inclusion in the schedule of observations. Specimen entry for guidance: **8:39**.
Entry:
**4:30**
